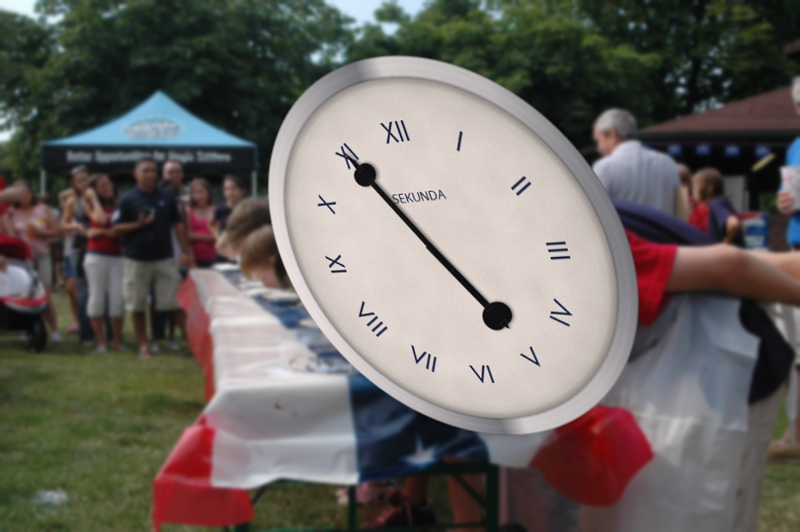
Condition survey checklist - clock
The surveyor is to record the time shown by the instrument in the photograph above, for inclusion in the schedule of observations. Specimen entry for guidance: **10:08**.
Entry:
**4:55**
